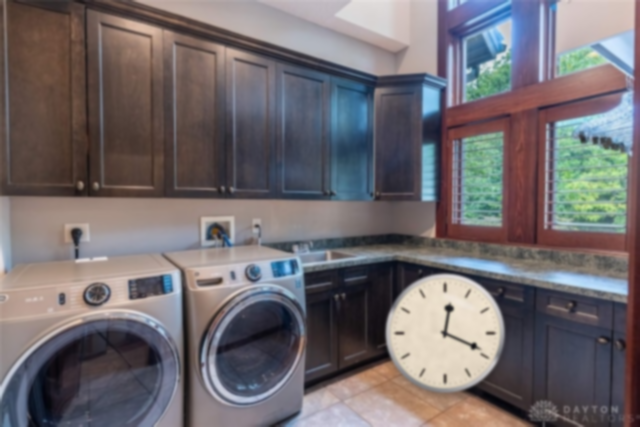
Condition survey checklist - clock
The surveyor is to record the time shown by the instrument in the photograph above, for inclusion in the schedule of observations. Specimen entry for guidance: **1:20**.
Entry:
**12:19**
